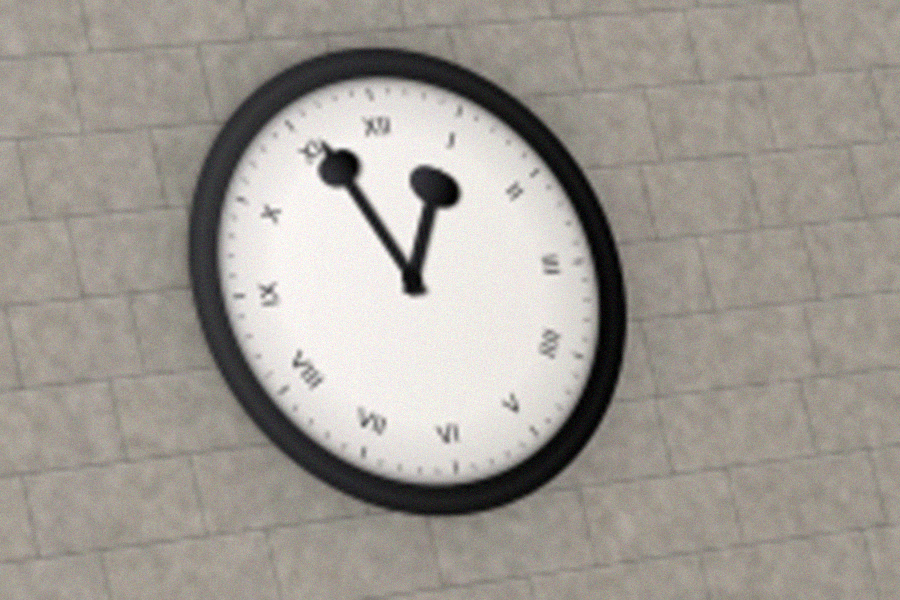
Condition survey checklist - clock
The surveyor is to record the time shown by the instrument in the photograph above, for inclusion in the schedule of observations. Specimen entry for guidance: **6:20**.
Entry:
**12:56**
